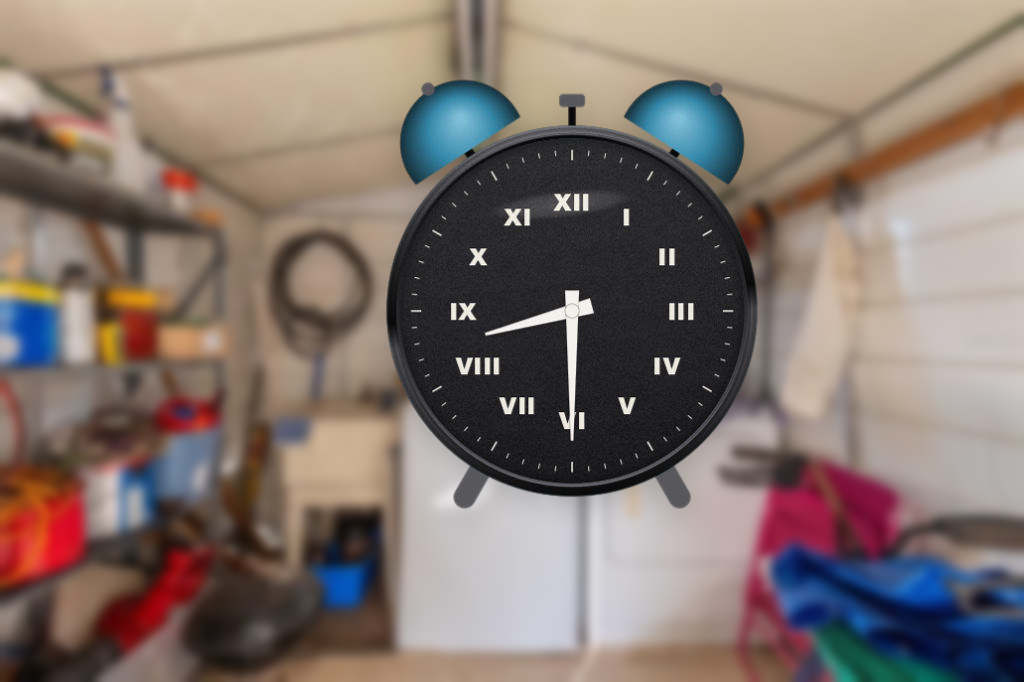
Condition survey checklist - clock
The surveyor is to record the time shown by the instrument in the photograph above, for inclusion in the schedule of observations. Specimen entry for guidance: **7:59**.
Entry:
**8:30**
